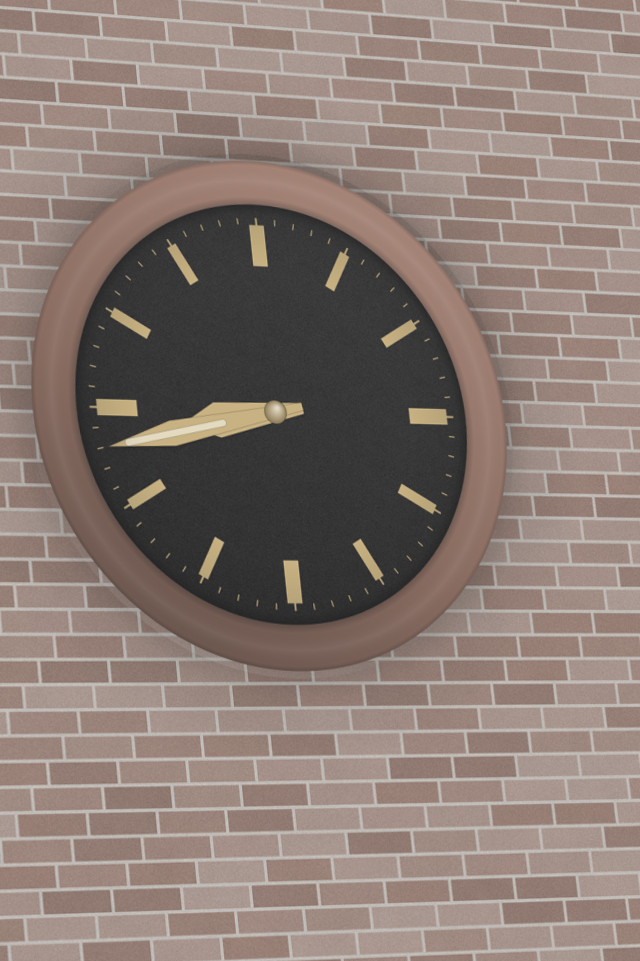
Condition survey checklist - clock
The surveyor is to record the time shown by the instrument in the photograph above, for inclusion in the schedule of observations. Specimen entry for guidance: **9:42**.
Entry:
**8:43**
